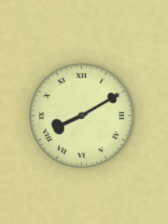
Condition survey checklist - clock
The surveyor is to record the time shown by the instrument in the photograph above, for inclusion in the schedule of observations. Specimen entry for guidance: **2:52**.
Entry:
**8:10**
